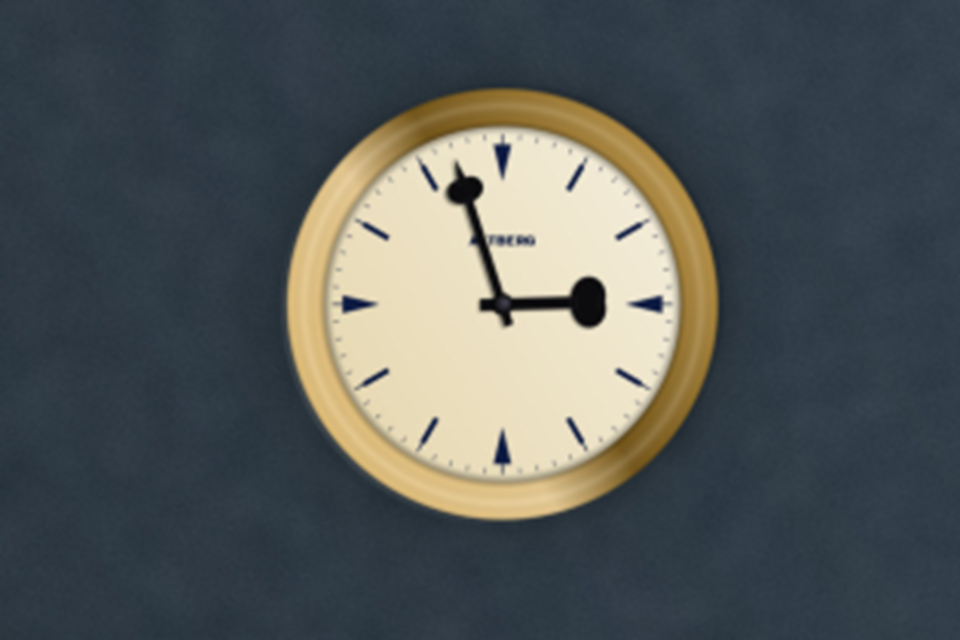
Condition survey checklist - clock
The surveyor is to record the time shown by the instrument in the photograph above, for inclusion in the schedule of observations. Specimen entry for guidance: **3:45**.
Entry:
**2:57**
